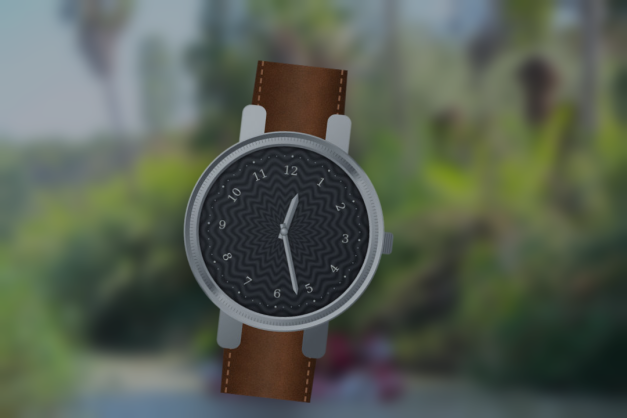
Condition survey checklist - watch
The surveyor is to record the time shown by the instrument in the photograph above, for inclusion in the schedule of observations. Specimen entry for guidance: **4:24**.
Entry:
**12:27**
